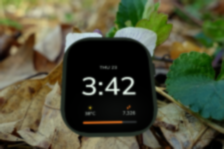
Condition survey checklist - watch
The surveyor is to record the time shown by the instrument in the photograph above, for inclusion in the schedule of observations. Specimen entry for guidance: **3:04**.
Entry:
**3:42**
